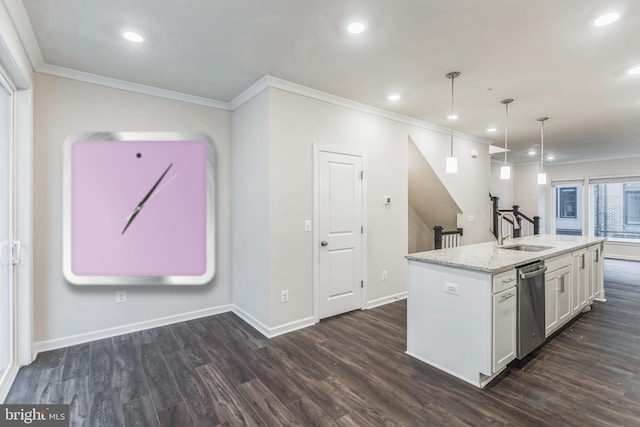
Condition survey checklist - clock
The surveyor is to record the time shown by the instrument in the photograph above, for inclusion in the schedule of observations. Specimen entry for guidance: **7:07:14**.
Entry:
**7:06:08**
